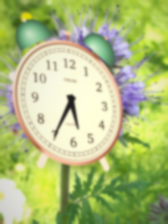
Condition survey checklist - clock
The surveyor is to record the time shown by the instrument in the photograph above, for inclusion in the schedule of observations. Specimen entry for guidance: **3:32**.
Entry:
**5:35**
